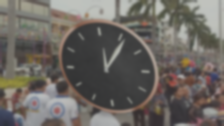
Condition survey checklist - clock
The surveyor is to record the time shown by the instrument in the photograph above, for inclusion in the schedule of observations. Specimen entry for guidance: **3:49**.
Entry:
**12:06**
